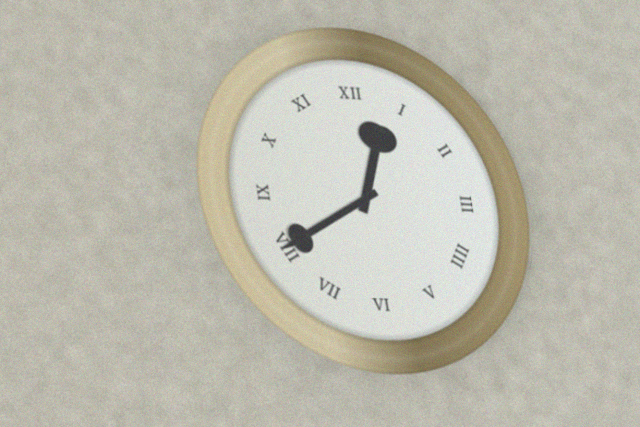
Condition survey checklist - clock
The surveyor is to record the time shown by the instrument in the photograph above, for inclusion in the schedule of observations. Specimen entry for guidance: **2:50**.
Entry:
**12:40**
